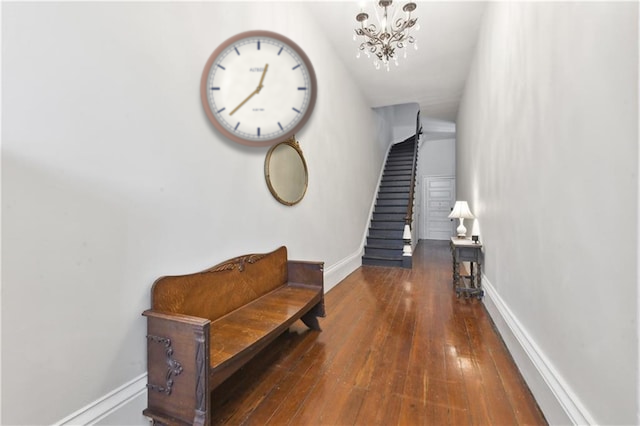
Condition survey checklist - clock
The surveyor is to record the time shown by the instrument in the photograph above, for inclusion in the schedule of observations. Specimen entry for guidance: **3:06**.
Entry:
**12:38**
